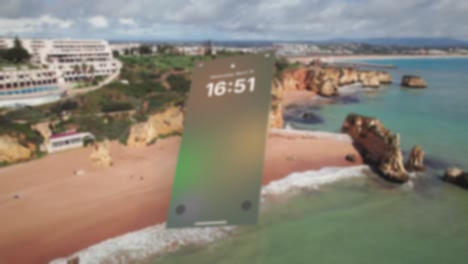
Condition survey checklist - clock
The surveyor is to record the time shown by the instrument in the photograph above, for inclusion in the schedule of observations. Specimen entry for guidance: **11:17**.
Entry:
**16:51**
